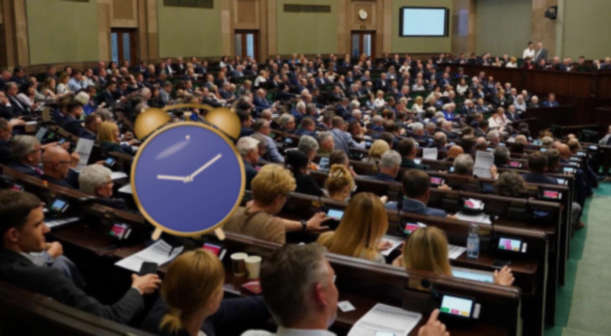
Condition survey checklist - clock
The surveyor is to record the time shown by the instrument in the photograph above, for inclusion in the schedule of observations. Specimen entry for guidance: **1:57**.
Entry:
**9:09**
